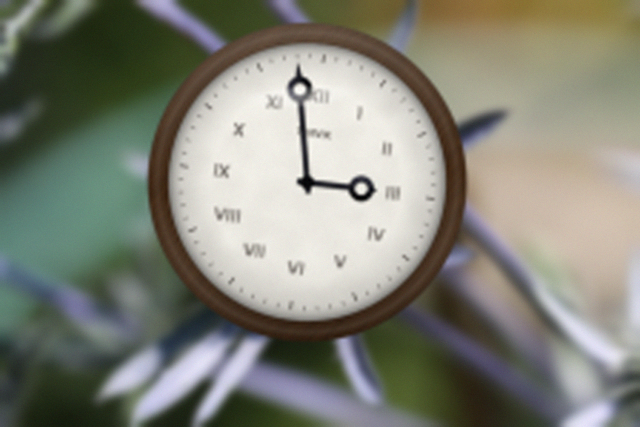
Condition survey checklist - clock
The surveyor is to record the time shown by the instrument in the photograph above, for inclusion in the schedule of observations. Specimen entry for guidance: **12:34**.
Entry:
**2:58**
